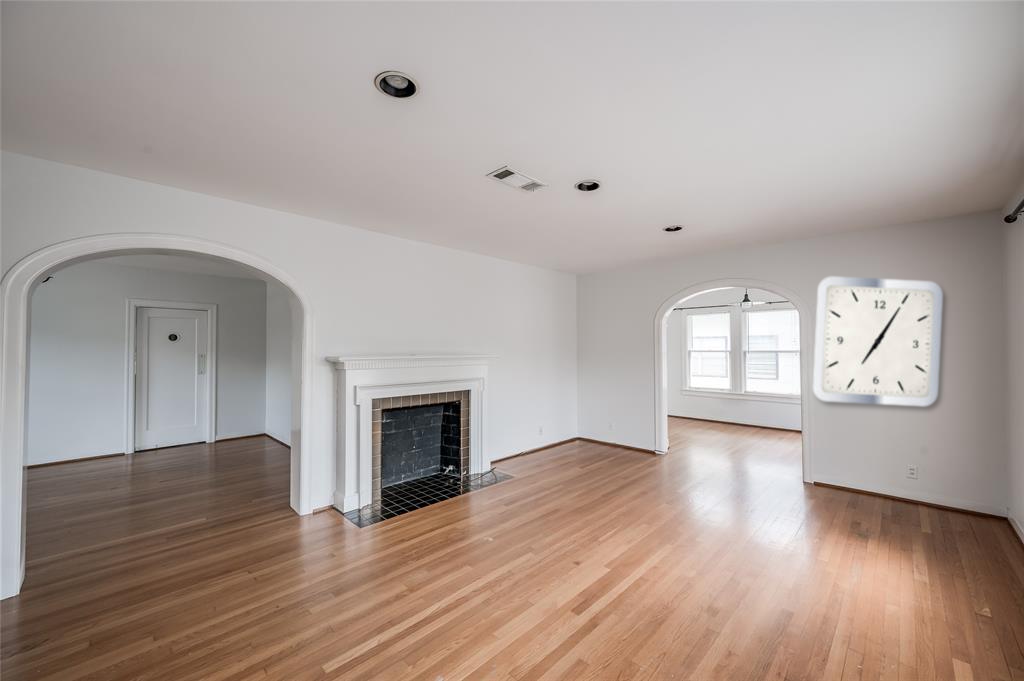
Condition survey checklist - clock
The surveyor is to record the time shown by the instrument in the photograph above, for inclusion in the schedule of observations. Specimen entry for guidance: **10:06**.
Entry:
**7:05**
